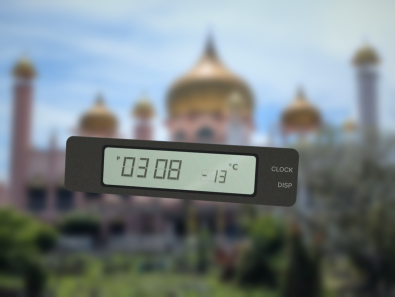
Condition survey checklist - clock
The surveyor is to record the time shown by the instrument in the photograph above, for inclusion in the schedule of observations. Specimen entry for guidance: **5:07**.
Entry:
**3:08**
